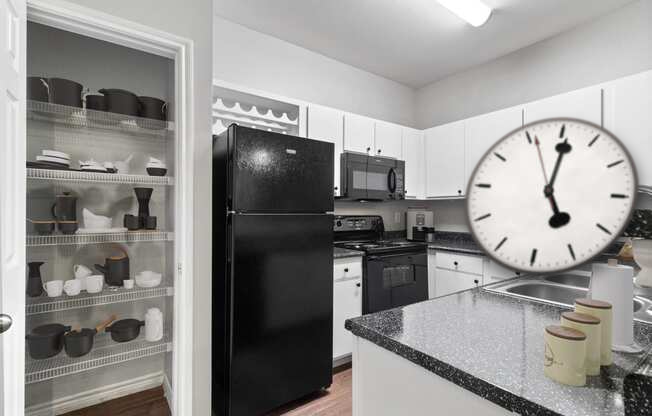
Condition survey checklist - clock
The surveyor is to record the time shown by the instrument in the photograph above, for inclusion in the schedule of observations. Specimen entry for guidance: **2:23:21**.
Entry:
**5:00:56**
